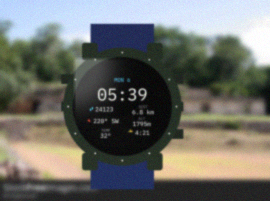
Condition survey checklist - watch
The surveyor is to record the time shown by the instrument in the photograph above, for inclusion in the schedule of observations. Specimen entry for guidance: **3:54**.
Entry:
**5:39**
